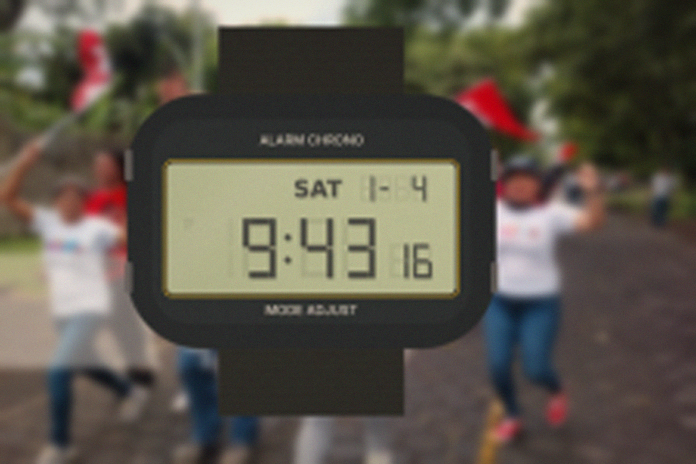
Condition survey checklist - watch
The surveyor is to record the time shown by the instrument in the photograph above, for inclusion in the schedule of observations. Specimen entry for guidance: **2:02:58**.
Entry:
**9:43:16**
